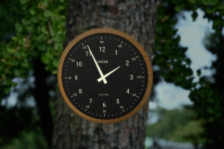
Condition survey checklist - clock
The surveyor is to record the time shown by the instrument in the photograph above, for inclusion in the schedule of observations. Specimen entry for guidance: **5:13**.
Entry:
**1:56**
